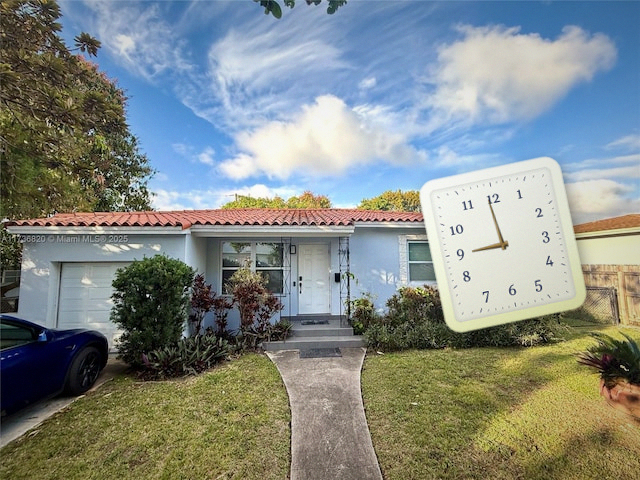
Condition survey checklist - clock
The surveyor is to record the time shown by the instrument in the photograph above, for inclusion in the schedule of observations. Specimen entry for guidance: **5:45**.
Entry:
**8:59**
